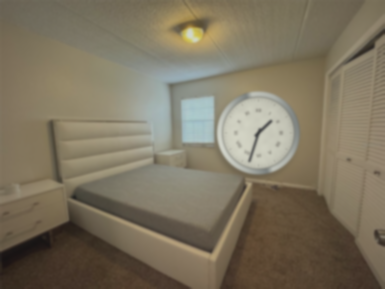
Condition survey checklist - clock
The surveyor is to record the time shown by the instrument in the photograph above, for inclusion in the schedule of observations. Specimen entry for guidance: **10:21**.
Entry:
**1:33**
